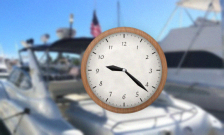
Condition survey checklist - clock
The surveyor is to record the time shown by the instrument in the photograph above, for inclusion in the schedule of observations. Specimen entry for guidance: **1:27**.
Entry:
**9:22**
